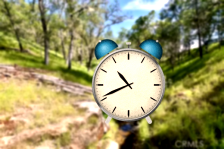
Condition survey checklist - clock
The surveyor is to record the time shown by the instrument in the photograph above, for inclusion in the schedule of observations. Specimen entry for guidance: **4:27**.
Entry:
**10:41**
